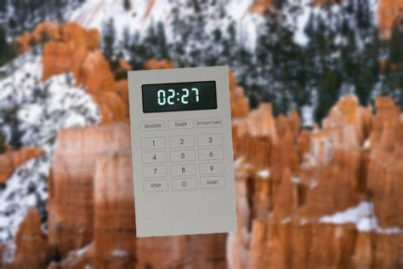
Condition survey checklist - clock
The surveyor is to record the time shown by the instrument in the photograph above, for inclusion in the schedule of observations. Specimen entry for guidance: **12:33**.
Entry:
**2:27**
